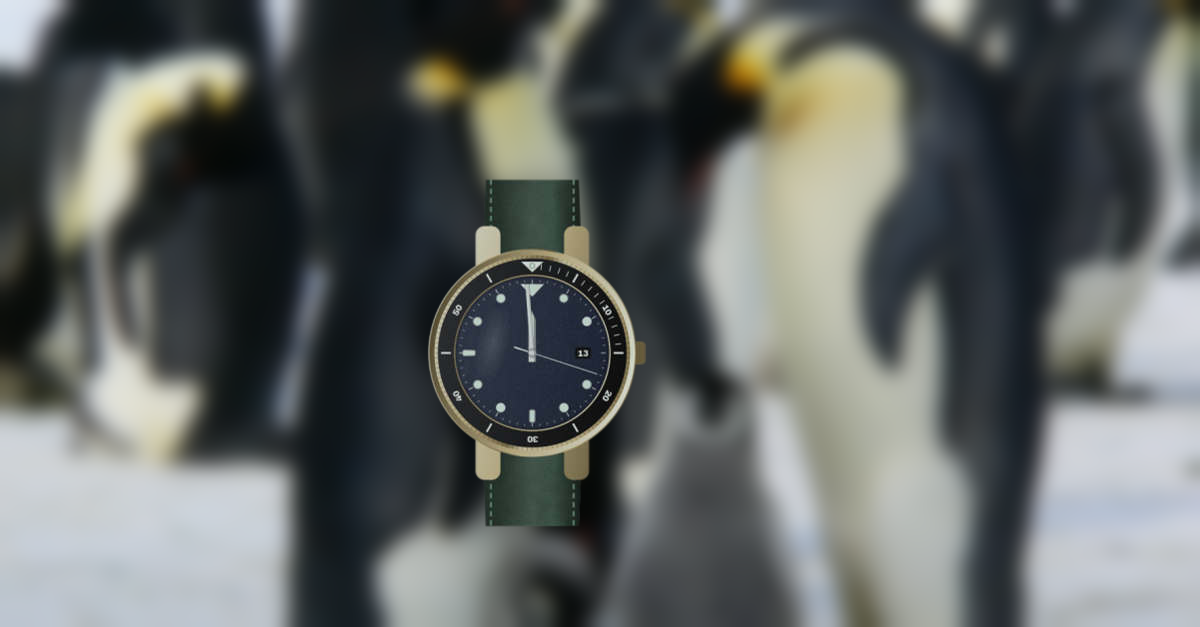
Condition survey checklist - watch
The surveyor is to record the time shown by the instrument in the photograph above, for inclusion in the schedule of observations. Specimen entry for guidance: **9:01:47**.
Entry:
**11:59:18**
